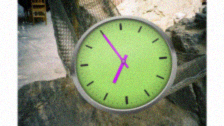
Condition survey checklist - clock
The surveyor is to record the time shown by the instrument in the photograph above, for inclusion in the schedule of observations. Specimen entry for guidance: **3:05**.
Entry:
**6:55**
